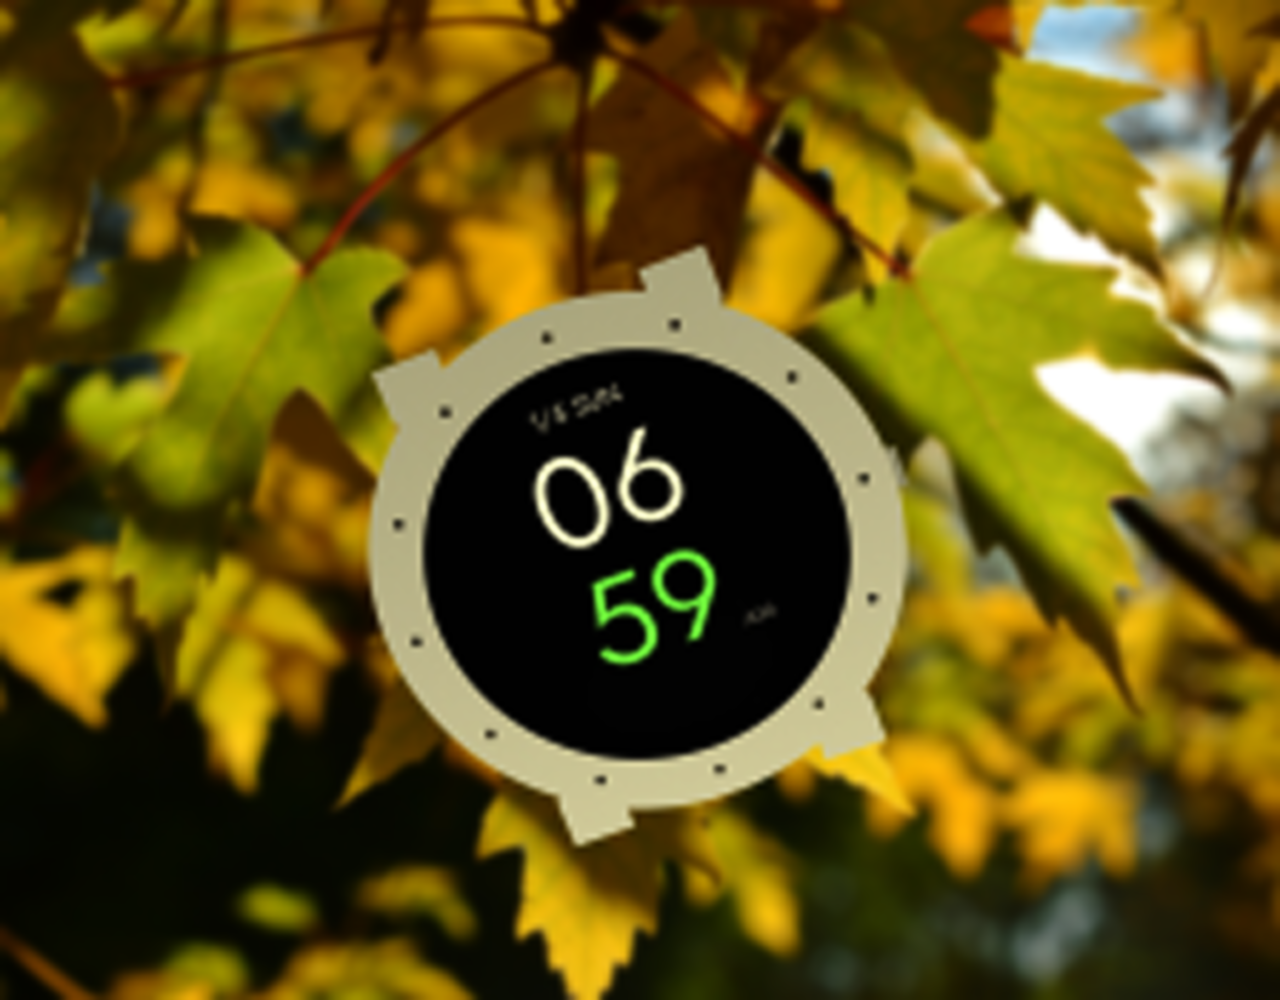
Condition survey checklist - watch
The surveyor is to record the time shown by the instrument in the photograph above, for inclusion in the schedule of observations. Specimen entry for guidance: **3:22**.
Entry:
**6:59**
